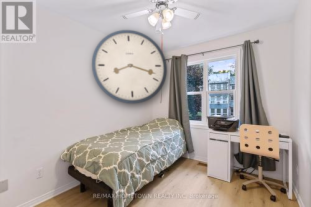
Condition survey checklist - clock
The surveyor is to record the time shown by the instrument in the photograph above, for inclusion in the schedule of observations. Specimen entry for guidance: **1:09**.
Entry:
**8:18**
